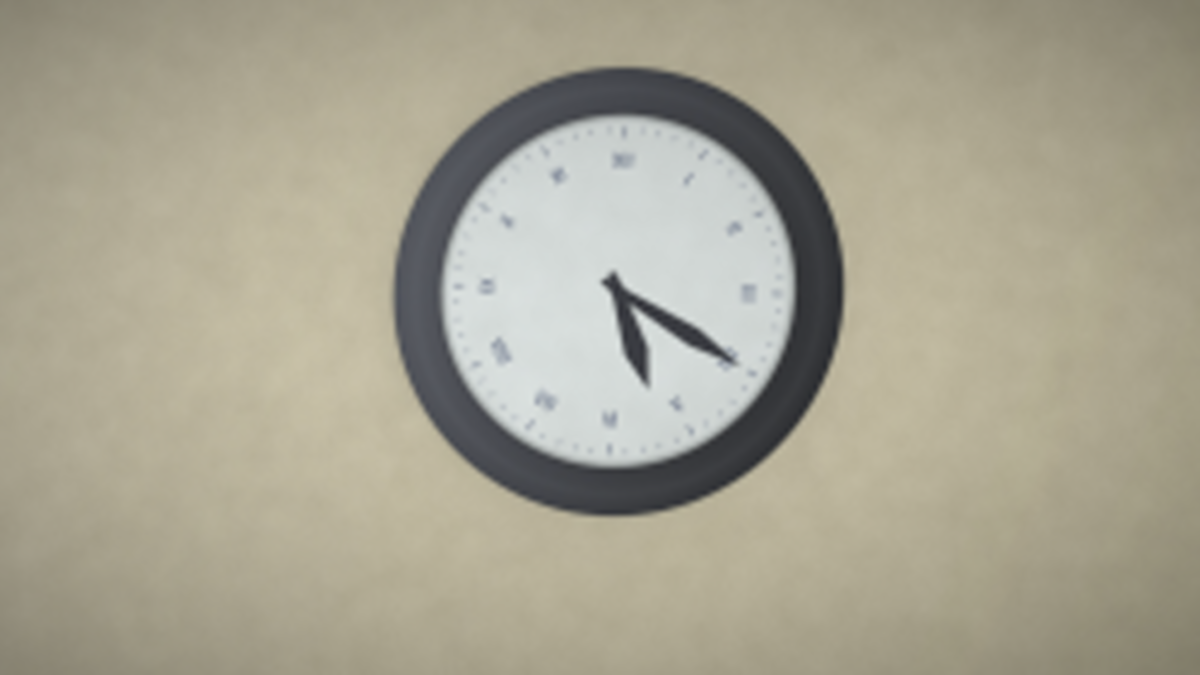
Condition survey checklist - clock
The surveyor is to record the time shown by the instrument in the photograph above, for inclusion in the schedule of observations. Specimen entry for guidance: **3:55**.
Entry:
**5:20**
